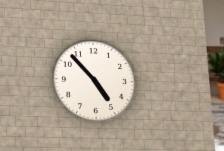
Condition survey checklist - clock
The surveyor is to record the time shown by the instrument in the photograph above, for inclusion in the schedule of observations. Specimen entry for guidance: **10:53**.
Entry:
**4:53**
